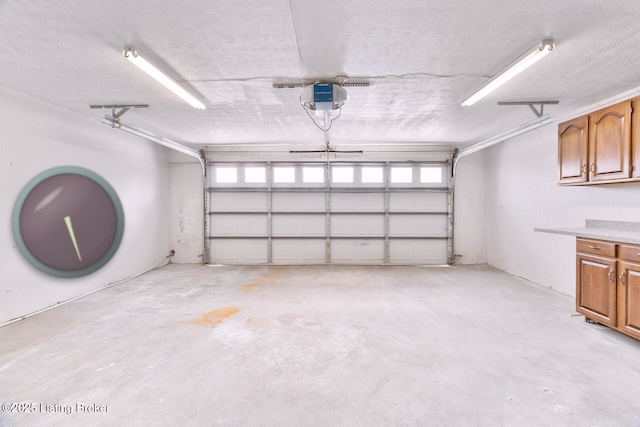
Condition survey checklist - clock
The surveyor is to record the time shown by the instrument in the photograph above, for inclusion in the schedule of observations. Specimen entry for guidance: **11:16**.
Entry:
**5:27**
